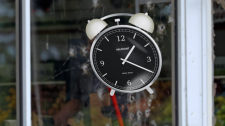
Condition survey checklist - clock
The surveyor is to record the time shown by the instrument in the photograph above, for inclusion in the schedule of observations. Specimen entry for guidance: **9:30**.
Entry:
**1:20**
